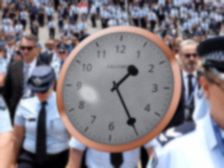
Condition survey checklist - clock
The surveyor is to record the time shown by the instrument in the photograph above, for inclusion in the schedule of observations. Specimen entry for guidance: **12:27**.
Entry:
**1:25**
